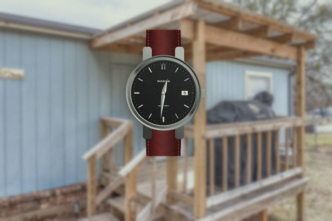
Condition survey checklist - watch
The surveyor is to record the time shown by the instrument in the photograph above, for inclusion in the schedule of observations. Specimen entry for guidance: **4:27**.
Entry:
**12:31**
